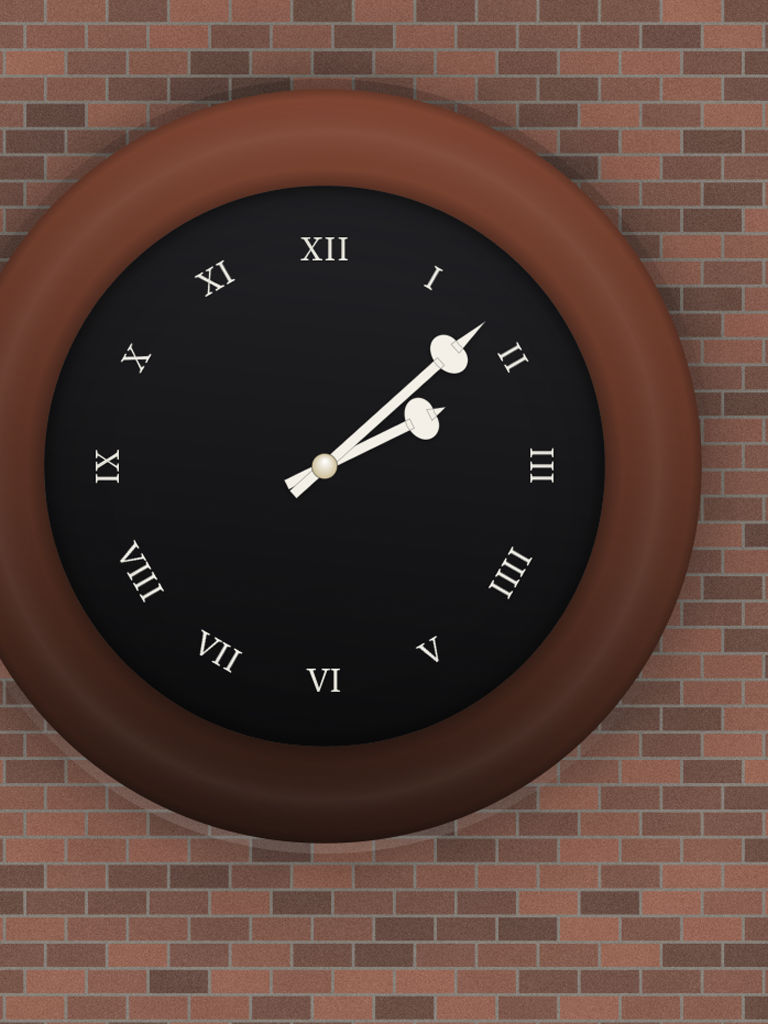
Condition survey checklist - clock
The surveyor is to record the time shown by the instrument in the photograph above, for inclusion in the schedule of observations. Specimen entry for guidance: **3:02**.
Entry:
**2:08**
